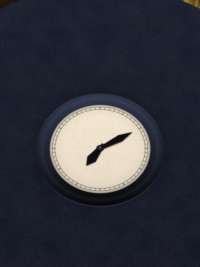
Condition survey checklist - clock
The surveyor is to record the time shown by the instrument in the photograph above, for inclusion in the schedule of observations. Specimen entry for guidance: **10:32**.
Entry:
**7:10**
